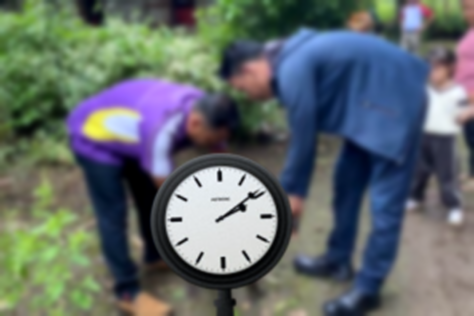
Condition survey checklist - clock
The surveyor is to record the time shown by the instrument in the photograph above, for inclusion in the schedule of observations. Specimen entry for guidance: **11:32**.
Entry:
**2:09**
